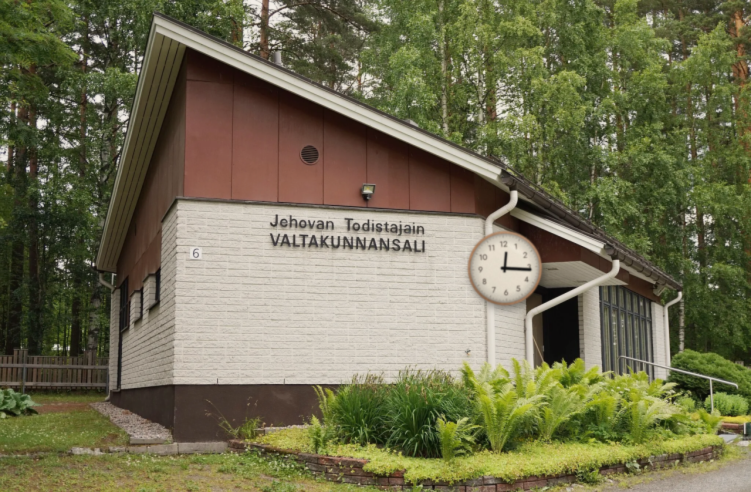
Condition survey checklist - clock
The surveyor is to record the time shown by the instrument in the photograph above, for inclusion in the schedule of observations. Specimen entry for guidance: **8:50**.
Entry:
**12:16**
